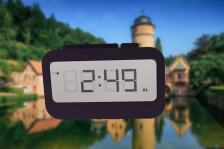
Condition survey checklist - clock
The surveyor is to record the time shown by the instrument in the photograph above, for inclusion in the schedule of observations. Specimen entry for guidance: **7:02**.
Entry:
**2:49**
